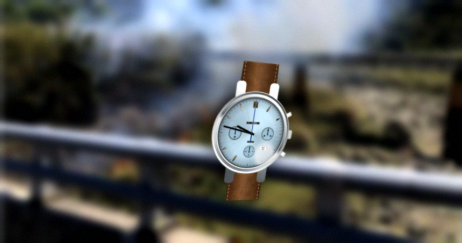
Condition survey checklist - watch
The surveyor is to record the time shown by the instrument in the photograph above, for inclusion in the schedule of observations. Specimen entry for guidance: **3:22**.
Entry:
**9:47**
